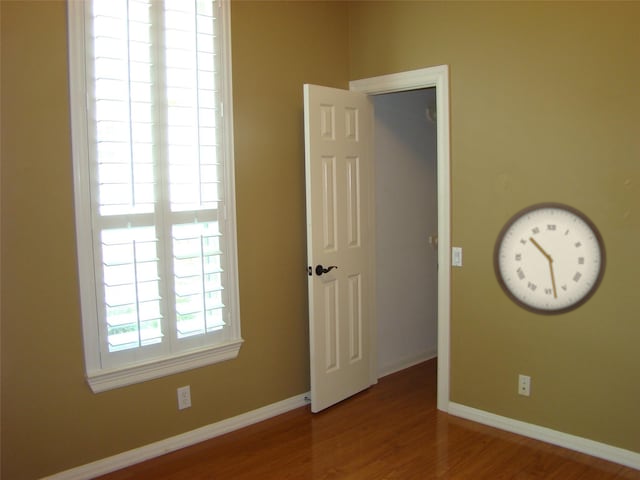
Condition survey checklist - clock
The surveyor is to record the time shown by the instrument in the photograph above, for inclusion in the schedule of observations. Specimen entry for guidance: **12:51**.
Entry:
**10:28**
